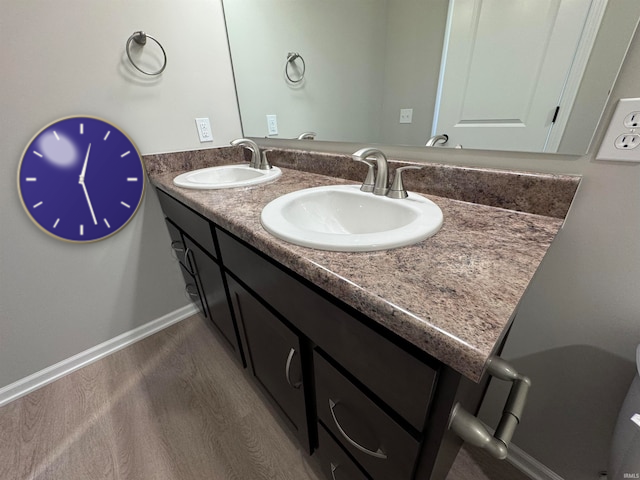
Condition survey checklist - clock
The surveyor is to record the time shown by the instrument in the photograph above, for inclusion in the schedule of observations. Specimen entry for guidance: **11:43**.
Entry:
**12:27**
